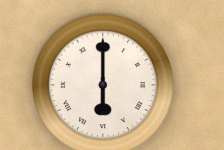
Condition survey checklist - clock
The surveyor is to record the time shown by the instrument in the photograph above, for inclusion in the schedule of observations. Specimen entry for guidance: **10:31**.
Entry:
**6:00**
